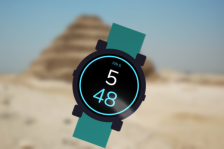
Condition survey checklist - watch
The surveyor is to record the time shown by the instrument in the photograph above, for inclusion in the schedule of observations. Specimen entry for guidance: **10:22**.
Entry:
**5:48**
